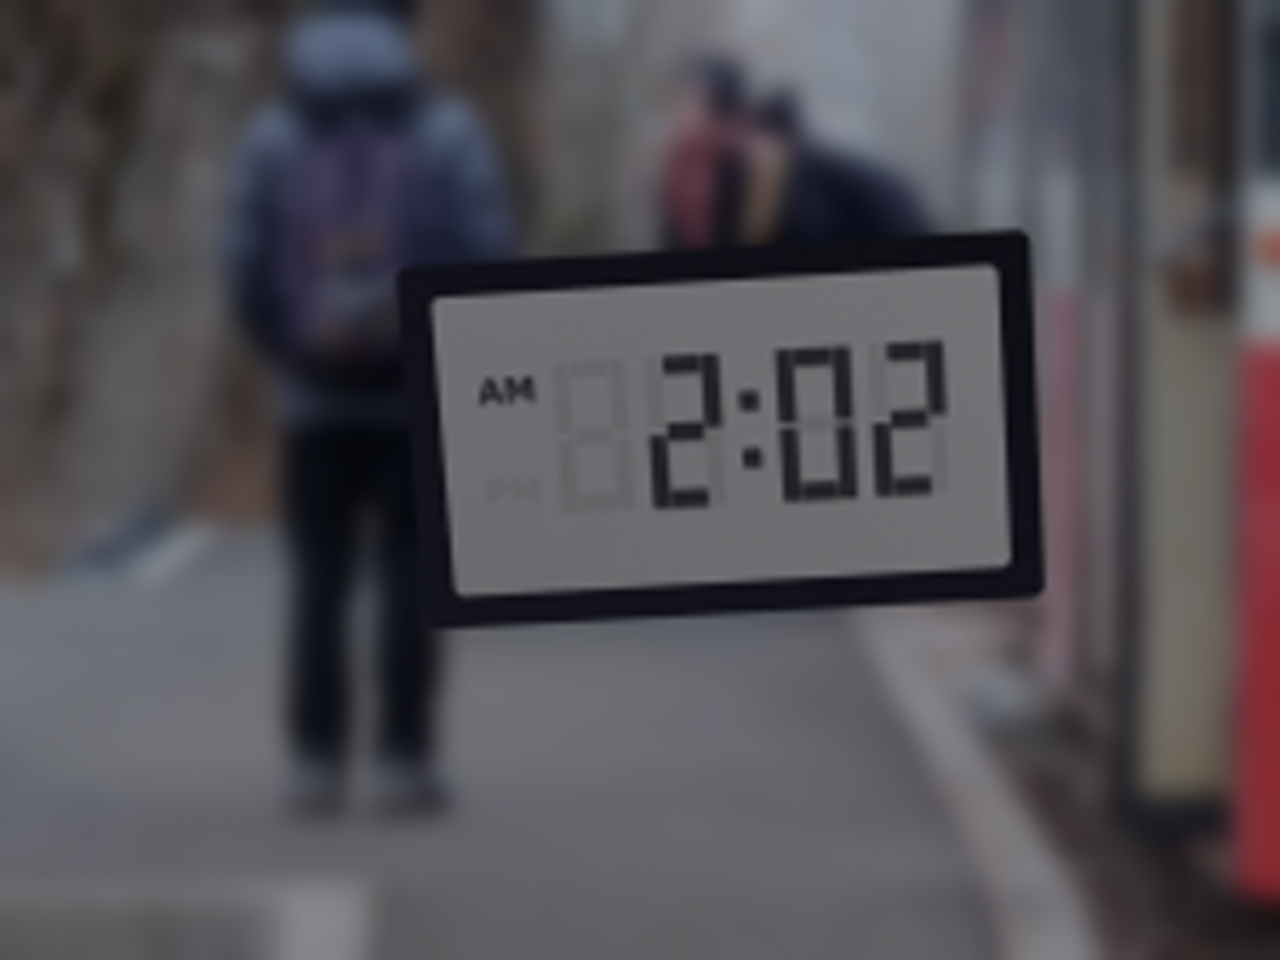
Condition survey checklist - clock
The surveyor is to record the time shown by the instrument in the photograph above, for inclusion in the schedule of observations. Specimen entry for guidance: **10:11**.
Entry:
**2:02**
